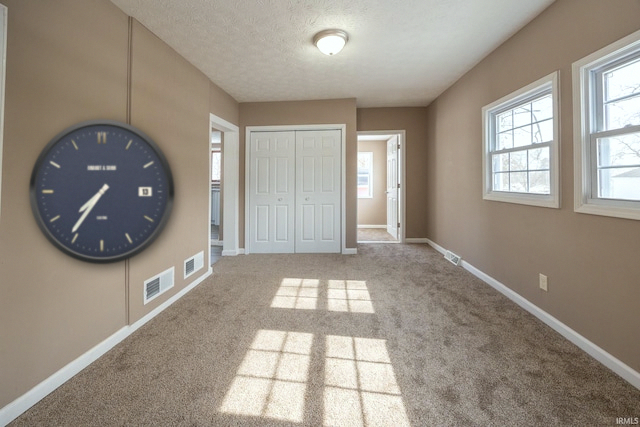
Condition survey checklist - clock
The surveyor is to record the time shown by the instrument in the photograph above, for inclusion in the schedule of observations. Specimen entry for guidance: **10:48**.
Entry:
**7:36**
